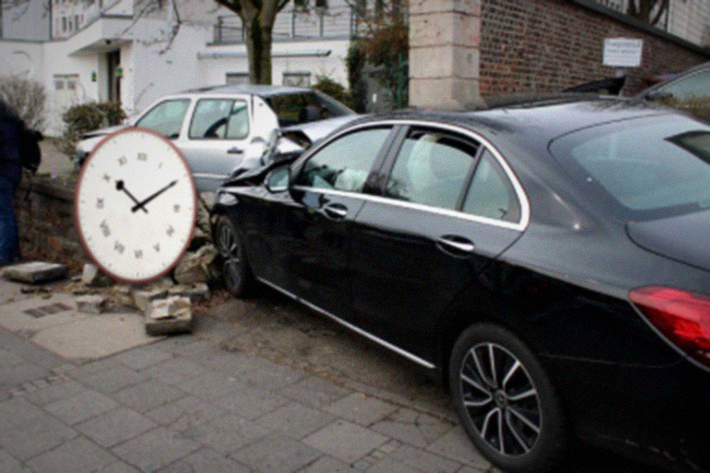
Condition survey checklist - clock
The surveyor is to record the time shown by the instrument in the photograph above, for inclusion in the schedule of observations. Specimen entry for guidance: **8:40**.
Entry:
**10:10**
